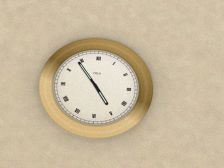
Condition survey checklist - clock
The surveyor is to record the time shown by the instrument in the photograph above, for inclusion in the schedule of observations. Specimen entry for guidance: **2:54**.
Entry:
**4:54**
